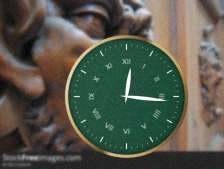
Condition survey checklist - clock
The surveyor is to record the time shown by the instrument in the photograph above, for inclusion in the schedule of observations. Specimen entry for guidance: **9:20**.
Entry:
**12:16**
